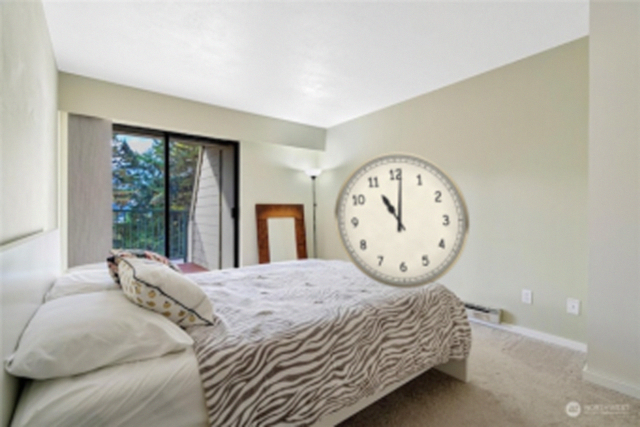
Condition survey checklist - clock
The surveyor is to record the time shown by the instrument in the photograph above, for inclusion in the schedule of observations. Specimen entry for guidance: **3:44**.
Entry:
**11:01**
